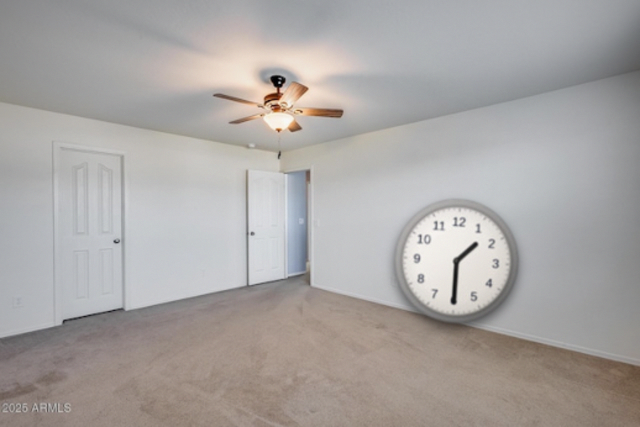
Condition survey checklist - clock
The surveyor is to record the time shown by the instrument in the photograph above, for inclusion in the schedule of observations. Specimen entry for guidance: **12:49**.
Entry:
**1:30**
